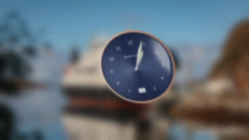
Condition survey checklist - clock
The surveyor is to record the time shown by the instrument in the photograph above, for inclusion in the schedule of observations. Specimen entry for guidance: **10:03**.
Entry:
**1:04**
